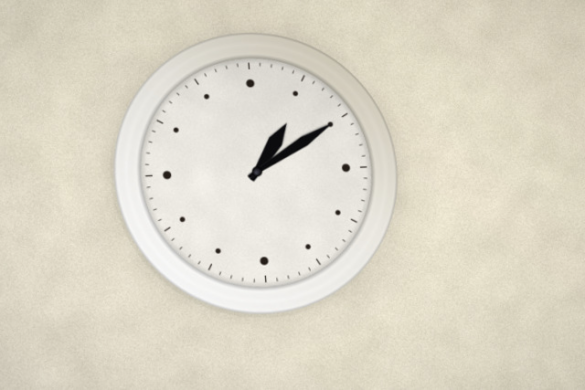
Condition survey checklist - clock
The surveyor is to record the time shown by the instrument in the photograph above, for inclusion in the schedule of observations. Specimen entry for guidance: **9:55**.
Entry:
**1:10**
